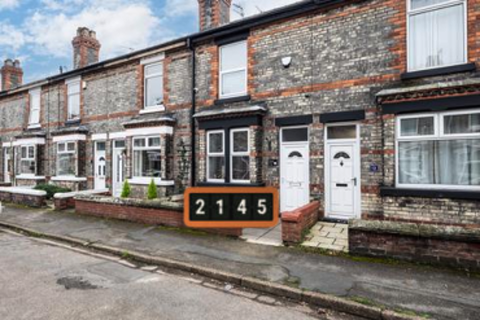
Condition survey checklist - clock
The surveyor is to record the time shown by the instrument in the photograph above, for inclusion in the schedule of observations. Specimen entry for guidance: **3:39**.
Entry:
**21:45**
